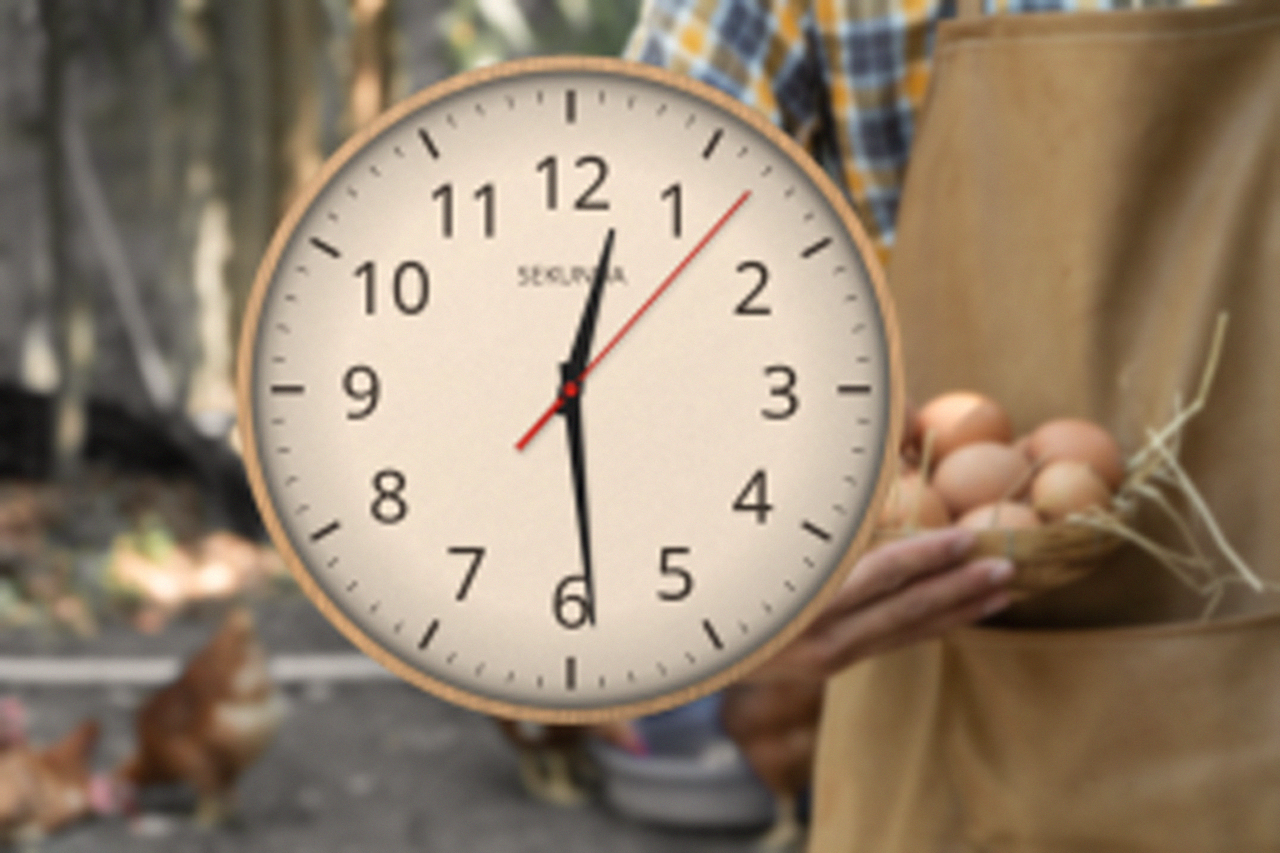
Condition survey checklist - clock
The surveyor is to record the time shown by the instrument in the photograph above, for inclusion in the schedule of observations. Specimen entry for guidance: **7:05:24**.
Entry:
**12:29:07**
